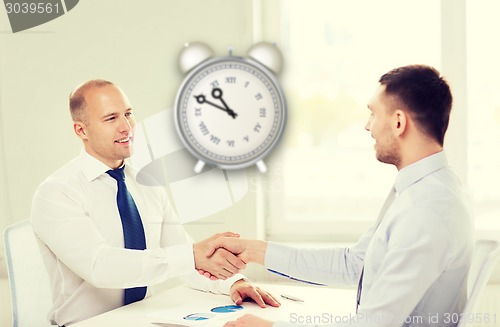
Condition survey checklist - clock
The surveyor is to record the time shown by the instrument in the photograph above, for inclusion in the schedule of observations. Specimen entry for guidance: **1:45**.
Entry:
**10:49**
